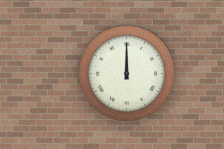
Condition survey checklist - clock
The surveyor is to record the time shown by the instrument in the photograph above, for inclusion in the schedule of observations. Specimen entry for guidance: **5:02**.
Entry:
**12:00**
